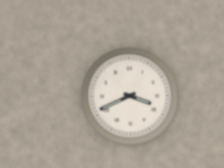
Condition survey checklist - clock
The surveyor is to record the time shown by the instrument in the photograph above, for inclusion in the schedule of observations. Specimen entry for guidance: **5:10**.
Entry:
**3:41**
